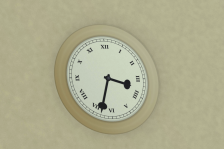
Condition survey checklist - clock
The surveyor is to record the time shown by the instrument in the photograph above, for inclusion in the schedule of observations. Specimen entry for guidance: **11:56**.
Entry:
**3:33**
